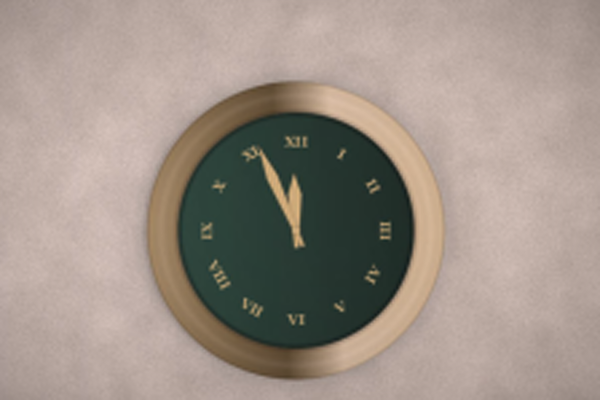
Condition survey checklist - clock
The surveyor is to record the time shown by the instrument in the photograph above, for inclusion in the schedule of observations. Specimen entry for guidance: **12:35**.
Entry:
**11:56**
